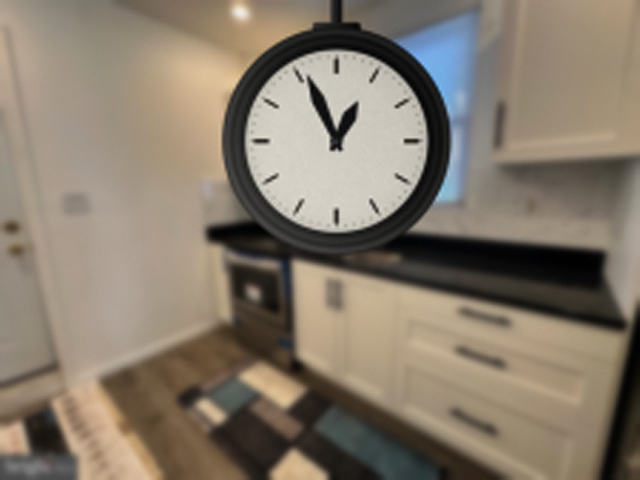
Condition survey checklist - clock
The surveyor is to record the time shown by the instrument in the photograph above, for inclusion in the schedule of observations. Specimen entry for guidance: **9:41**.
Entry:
**12:56**
